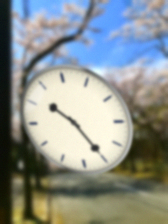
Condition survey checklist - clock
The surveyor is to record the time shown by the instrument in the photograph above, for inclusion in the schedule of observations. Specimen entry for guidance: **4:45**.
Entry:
**10:25**
